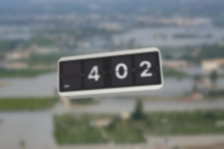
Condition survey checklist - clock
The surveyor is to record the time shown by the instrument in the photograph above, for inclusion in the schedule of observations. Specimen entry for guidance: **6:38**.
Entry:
**4:02**
